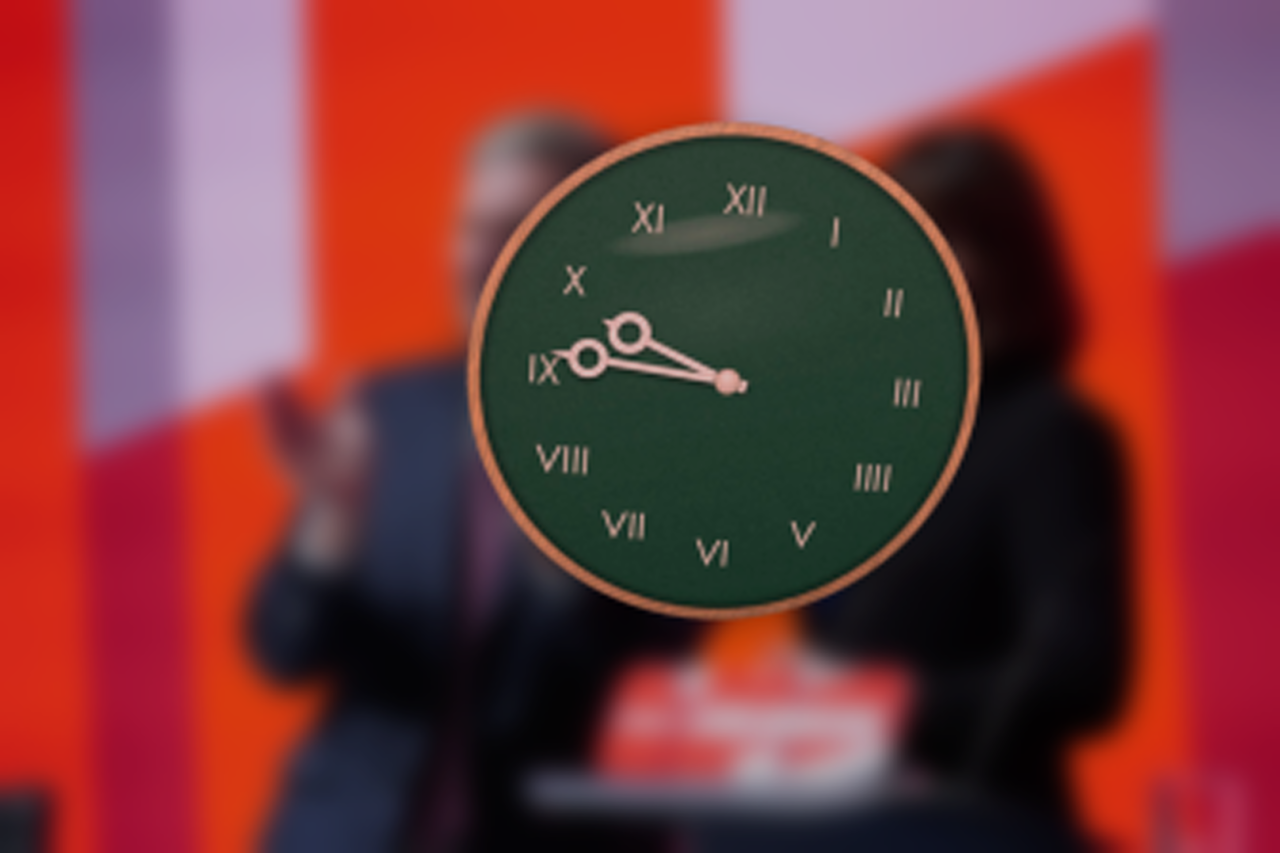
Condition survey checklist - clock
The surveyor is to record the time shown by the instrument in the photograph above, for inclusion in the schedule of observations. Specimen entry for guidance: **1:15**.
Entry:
**9:46**
